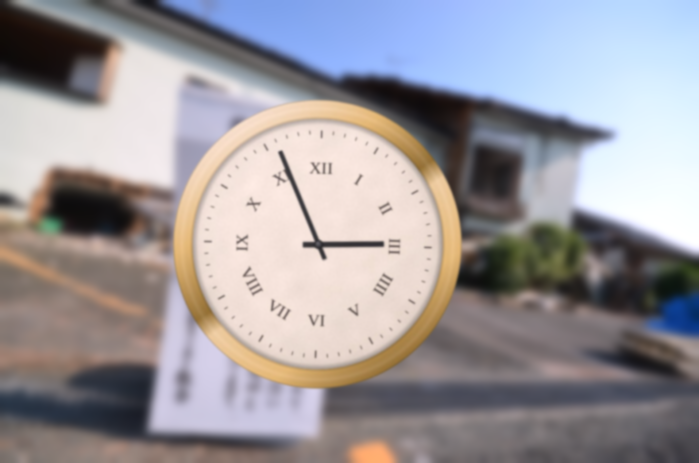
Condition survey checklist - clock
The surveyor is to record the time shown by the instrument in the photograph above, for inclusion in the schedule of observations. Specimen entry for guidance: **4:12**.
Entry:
**2:56**
